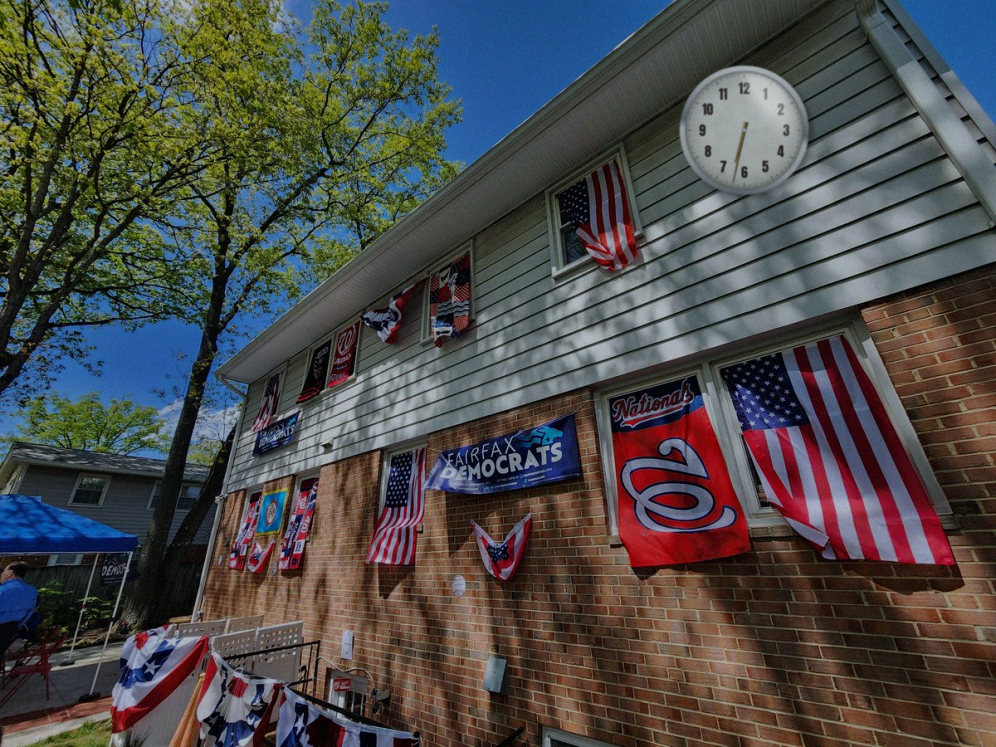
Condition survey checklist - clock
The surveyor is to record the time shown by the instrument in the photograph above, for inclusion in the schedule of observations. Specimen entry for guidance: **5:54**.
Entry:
**6:32**
